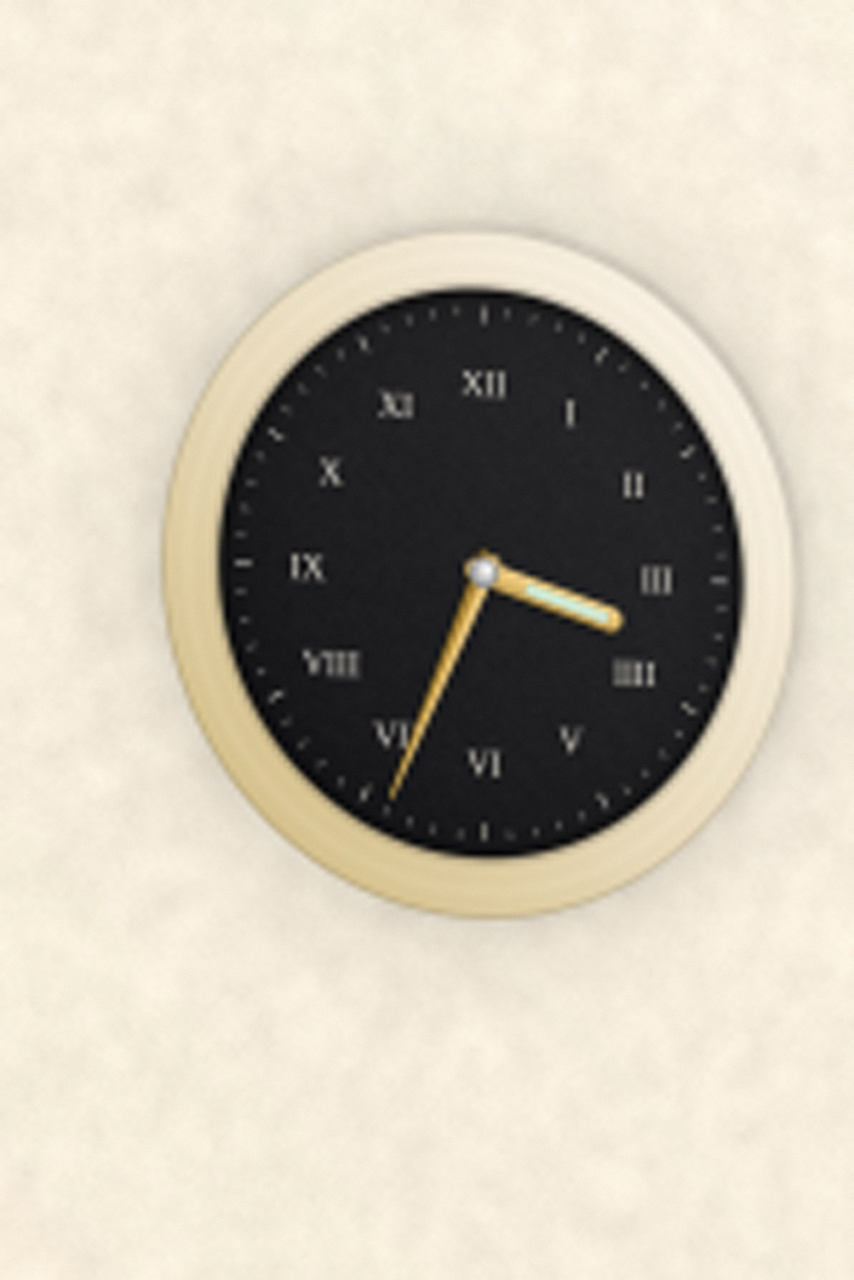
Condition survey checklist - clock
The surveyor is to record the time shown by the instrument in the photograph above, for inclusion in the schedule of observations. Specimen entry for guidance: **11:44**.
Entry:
**3:34**
